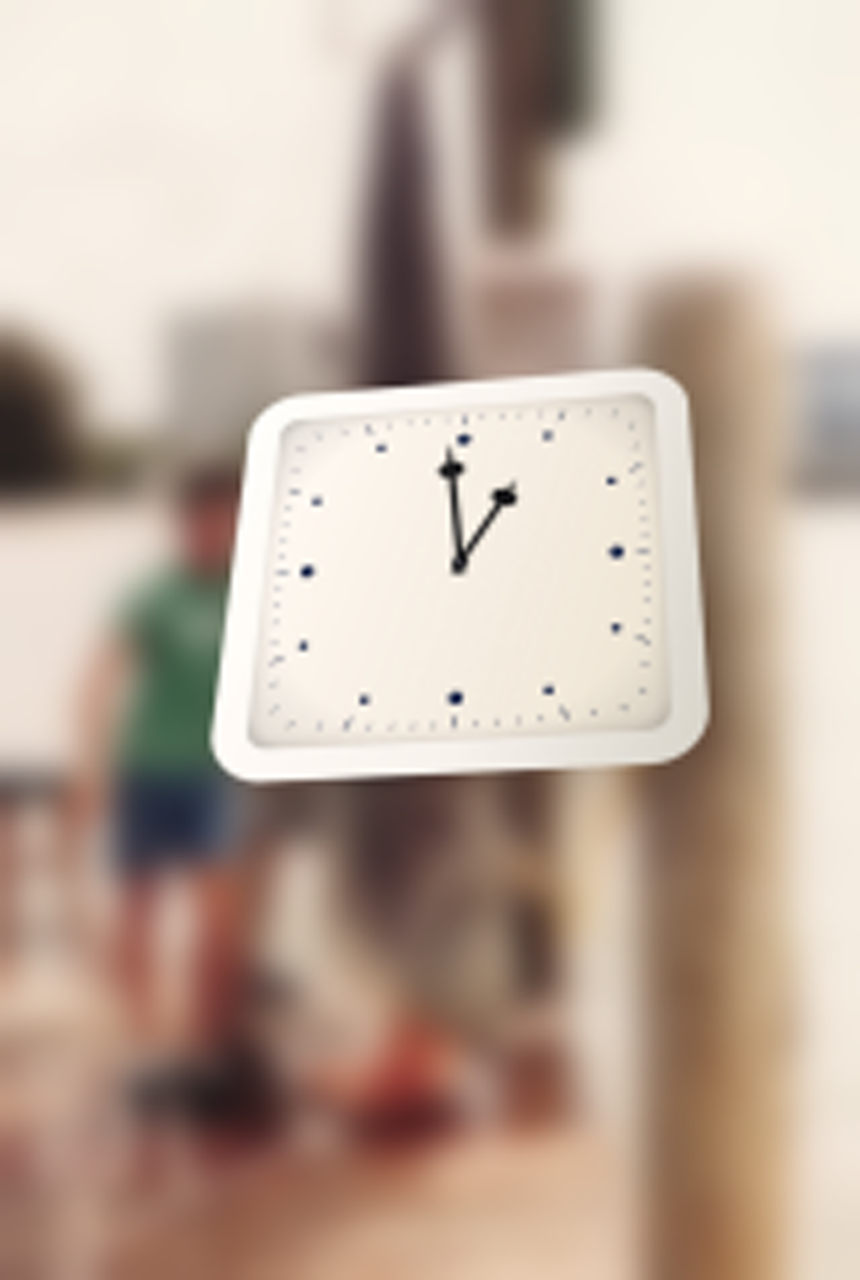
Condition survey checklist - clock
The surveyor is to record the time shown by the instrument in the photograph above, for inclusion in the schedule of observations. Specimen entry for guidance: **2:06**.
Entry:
**12:59**
